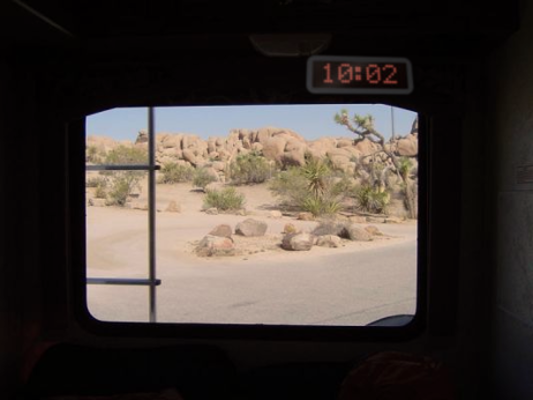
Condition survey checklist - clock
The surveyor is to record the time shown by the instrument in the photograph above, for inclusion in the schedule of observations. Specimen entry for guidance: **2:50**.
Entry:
**10:02**
